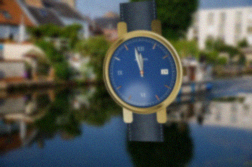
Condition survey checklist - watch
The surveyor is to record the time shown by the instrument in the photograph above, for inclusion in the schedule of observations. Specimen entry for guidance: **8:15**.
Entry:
**11:58**
